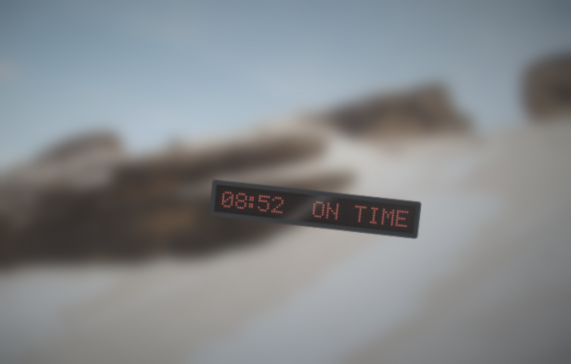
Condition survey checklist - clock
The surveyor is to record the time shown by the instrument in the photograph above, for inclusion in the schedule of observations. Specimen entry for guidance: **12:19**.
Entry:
**8:52**
